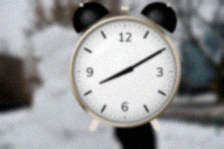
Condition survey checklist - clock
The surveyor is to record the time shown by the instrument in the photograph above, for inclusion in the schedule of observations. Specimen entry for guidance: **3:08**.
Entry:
**8:10**
